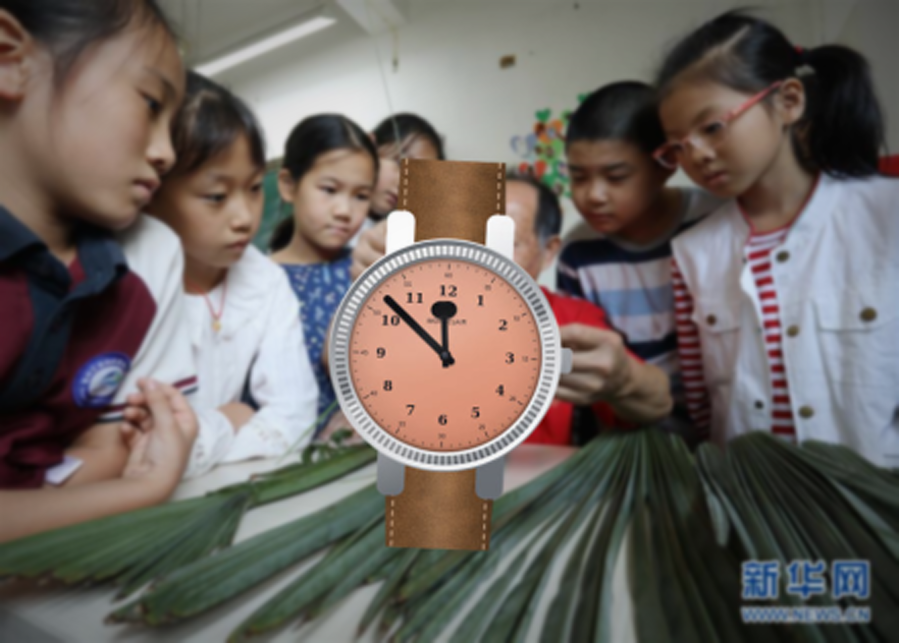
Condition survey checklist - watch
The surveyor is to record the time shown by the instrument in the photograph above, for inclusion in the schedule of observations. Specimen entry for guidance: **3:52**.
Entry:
**11:52**
